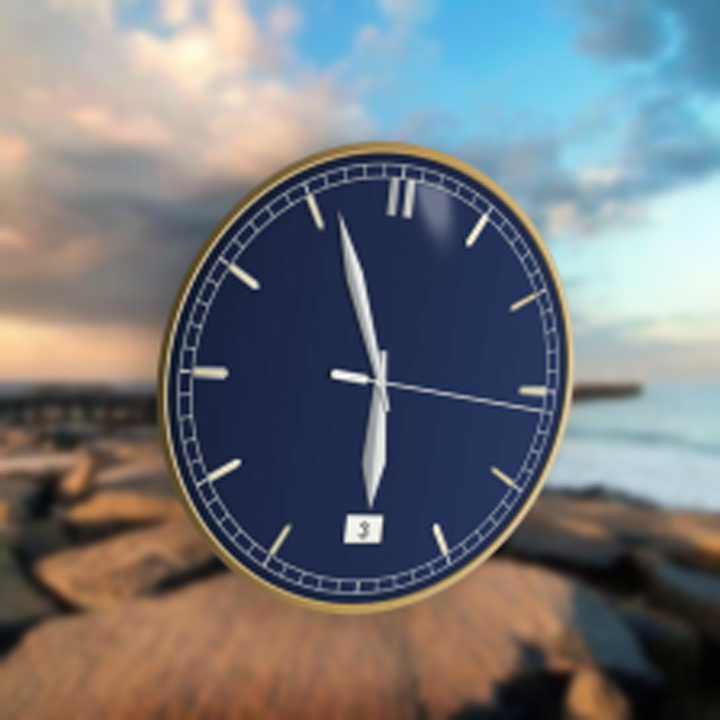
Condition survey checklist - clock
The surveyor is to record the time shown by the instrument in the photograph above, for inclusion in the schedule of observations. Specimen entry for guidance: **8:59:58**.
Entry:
**5:56:16**
